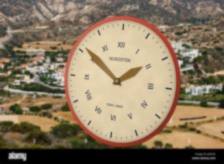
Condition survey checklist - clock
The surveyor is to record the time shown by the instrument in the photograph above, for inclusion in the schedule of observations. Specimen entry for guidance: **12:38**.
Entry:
**1:51**
